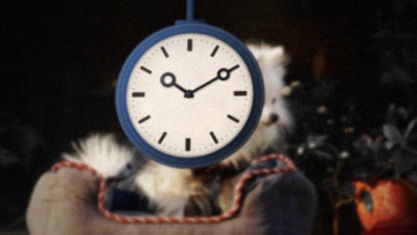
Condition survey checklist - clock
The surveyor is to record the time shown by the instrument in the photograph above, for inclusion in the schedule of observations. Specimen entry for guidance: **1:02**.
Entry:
**10:10**
